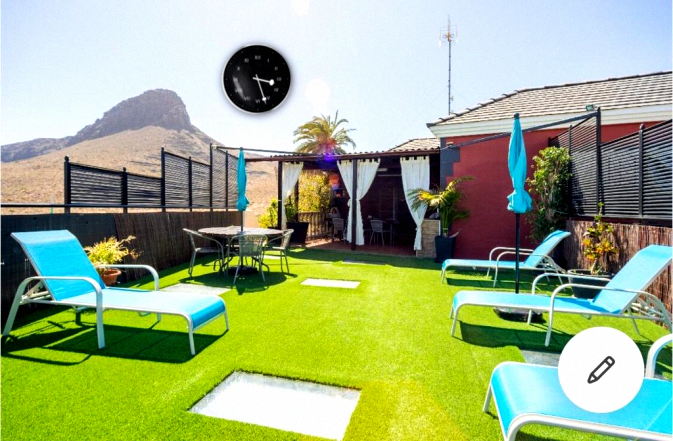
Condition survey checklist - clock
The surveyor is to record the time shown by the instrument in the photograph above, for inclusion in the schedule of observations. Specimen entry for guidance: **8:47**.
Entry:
**3:27**
